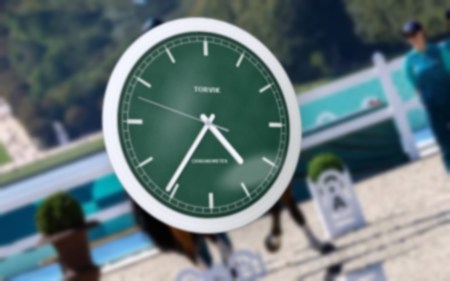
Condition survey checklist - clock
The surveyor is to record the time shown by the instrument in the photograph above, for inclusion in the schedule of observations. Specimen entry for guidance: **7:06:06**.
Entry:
**4:35:48**
